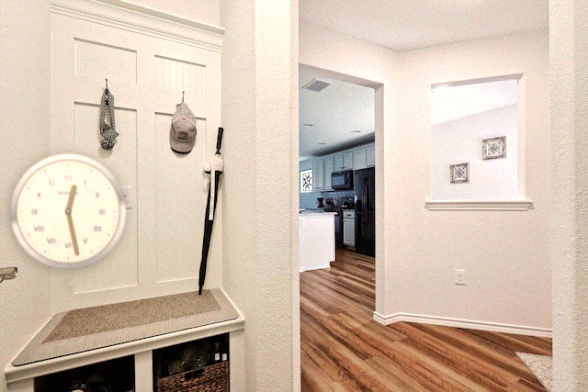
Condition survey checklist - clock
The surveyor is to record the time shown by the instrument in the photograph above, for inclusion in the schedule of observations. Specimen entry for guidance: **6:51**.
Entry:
**12:28**
